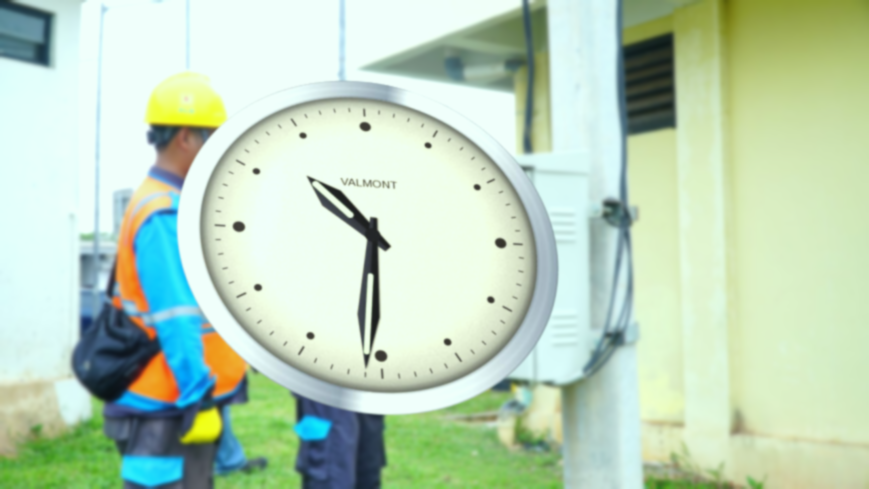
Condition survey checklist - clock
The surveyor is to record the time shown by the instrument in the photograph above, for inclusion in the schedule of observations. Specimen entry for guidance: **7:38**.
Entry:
**10:31**
